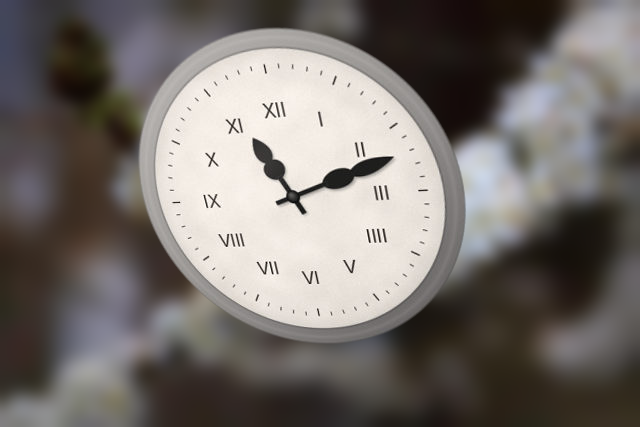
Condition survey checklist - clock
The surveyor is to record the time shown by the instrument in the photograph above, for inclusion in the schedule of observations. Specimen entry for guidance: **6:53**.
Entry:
**11:12**
